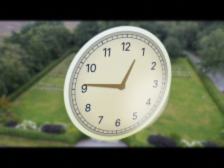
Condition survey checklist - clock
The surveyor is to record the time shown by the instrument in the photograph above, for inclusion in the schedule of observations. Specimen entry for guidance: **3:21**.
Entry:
**12:46**
